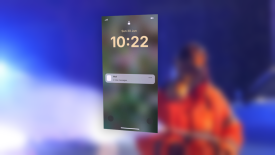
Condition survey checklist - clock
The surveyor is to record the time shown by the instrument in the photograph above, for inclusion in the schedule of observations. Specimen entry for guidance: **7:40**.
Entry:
**10:22**
